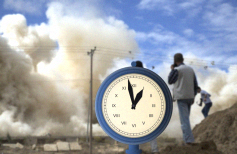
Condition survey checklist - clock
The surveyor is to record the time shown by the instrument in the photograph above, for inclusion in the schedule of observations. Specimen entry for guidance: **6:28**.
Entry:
**12:58**
